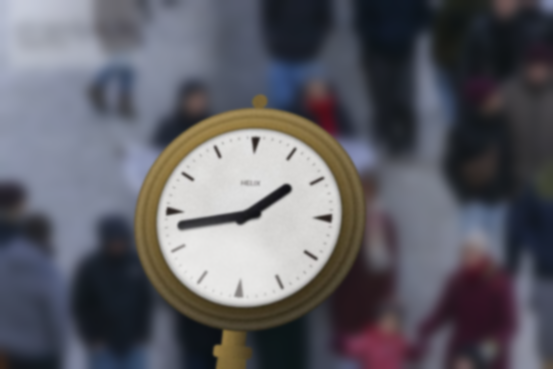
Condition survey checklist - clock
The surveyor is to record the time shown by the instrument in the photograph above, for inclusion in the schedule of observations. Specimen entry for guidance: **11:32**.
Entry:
**1:43**
